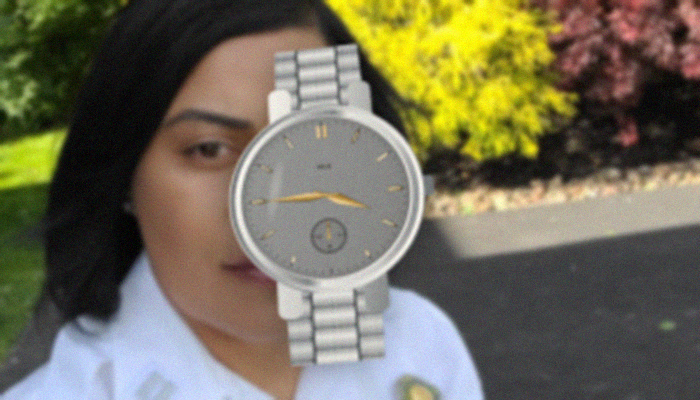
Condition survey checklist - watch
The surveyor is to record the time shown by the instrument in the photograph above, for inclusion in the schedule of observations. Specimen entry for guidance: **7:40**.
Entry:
**3:45**
